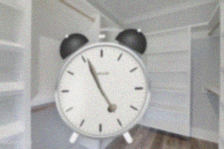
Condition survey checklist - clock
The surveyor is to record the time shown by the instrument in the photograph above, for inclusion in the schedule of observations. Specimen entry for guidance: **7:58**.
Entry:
**4:56**
